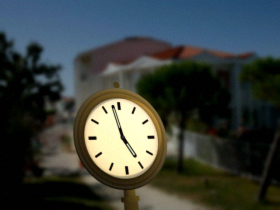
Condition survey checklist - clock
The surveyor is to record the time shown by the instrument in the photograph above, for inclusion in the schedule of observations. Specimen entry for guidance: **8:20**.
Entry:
**4:58**
